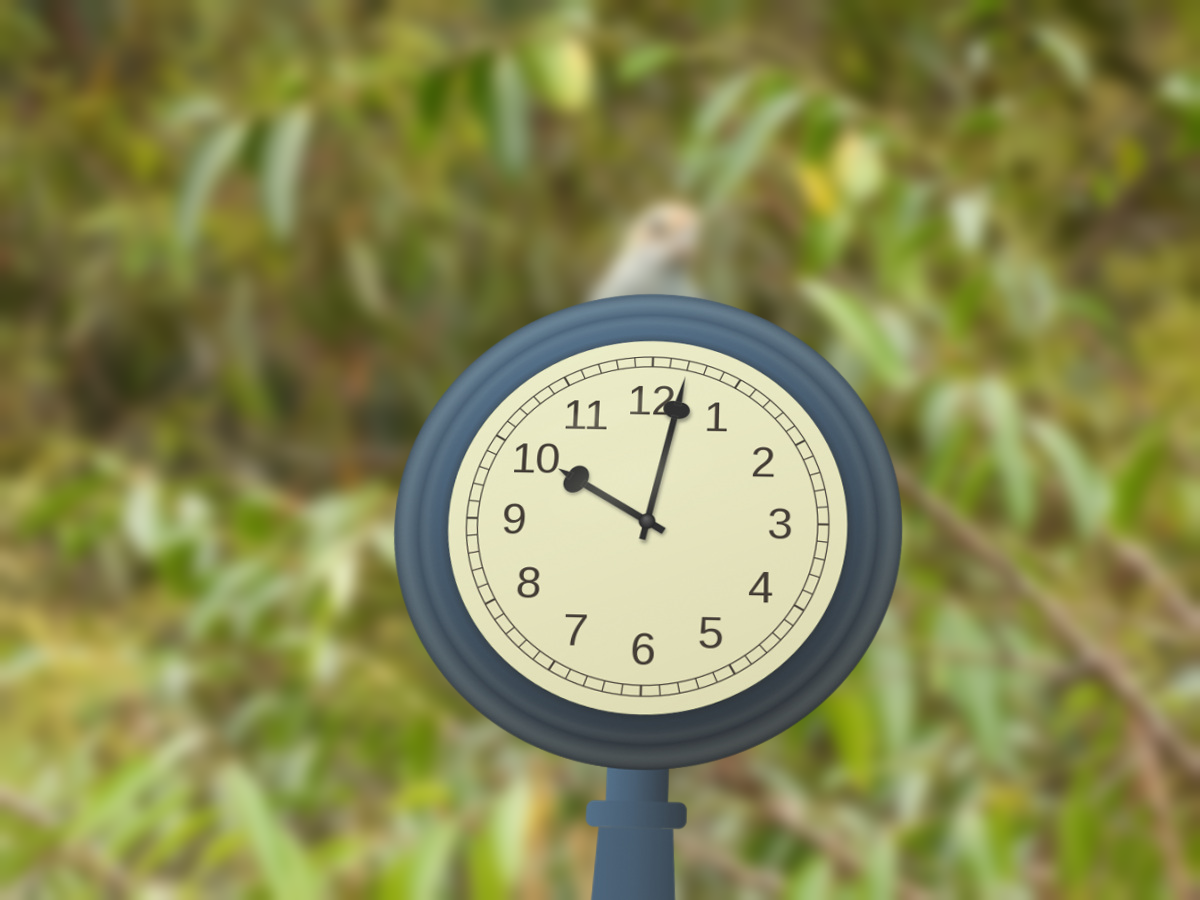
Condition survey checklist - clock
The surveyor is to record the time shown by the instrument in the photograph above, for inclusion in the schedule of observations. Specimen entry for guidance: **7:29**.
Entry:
**10:02**
